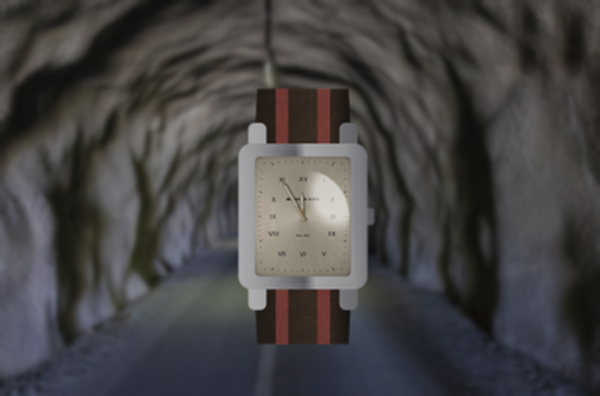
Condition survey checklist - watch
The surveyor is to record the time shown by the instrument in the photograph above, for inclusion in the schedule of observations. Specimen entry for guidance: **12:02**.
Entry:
**11:55**
